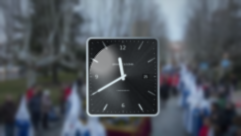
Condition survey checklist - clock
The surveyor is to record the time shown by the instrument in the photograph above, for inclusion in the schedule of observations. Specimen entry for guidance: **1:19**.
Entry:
**11:40**
